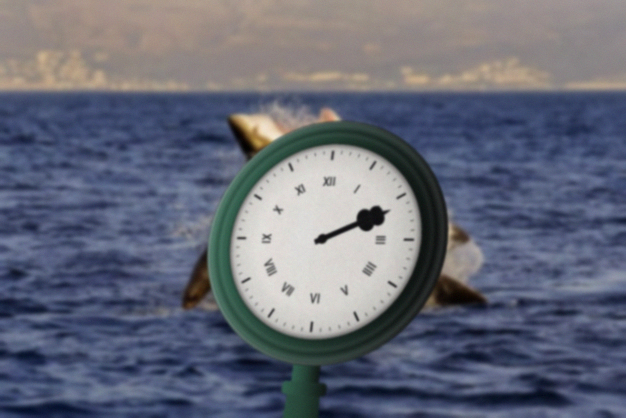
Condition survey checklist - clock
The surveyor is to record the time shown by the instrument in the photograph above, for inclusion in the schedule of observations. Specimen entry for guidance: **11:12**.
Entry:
**2:11**
